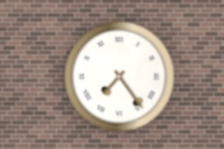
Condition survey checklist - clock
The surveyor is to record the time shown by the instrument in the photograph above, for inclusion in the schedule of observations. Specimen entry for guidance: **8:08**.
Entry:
**7:24**
